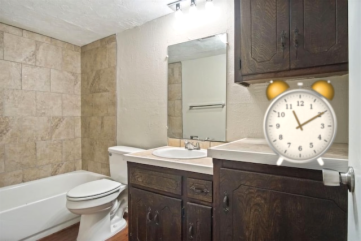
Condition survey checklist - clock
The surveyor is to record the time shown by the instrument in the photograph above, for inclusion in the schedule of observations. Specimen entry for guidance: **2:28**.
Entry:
**11:10**
